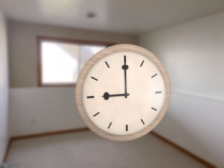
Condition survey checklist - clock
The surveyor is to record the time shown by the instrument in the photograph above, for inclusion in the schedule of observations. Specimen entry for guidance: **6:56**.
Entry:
**9:00**
